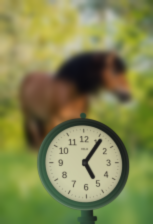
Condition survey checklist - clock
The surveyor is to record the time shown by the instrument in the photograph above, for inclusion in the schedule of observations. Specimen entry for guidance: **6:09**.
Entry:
**5:06**
